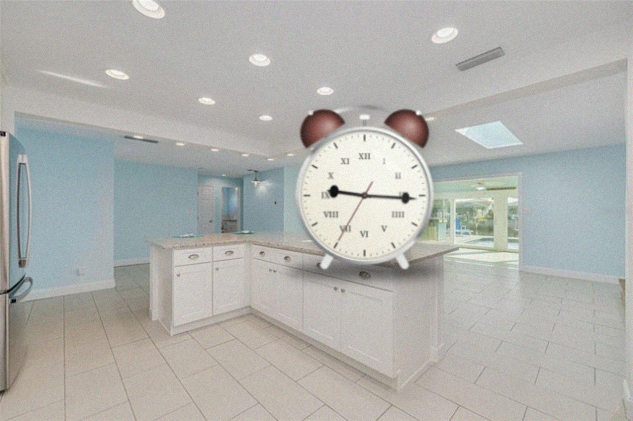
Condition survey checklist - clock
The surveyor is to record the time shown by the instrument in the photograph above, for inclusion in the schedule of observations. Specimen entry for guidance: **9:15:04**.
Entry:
**9:15:35**
